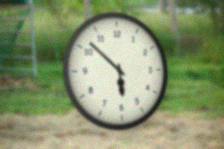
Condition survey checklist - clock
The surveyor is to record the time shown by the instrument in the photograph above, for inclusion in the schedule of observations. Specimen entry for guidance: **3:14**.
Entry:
**5:52**
